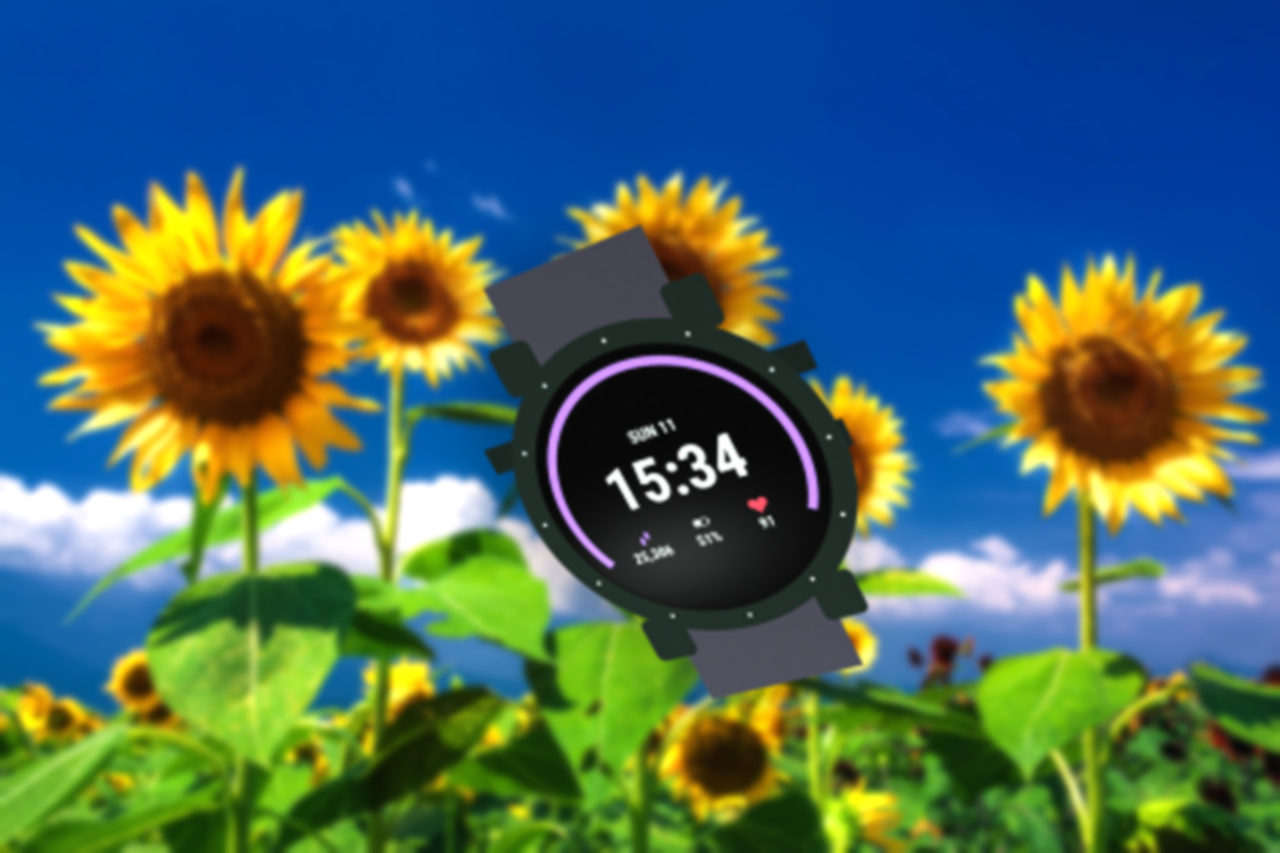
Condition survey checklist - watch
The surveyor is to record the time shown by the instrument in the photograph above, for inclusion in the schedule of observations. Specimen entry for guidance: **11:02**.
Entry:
**15:34**
